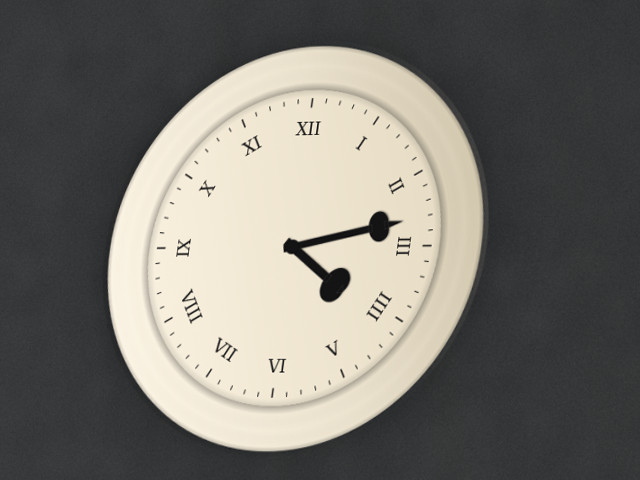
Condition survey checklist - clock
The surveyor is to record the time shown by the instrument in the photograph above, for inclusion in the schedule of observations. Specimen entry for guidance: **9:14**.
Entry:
**4:13**
